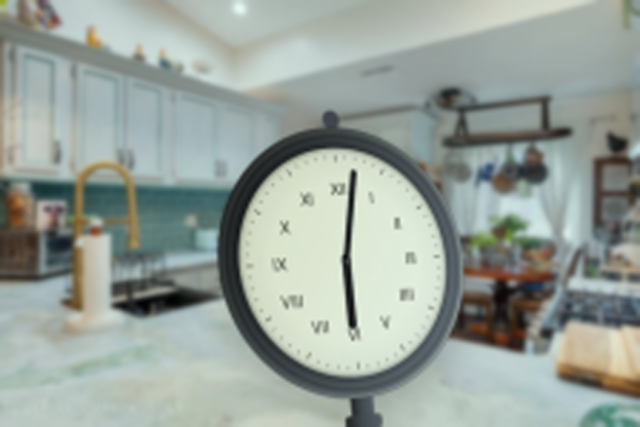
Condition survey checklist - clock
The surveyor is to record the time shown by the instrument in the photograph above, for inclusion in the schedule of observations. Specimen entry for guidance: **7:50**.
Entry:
**6:02**
